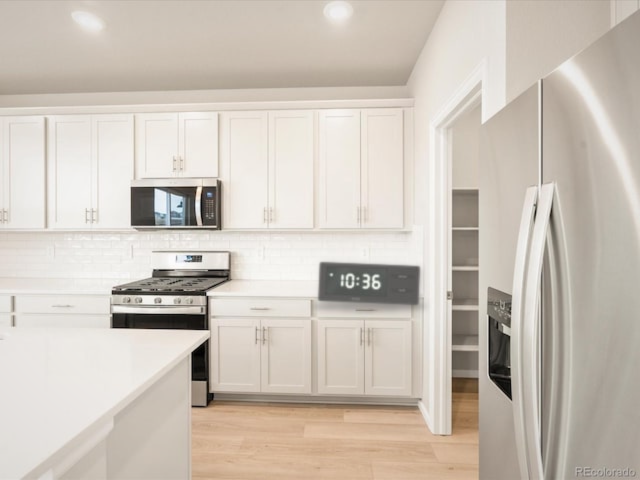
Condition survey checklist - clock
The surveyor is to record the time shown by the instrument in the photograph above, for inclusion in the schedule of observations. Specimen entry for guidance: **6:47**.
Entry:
**10:36**
